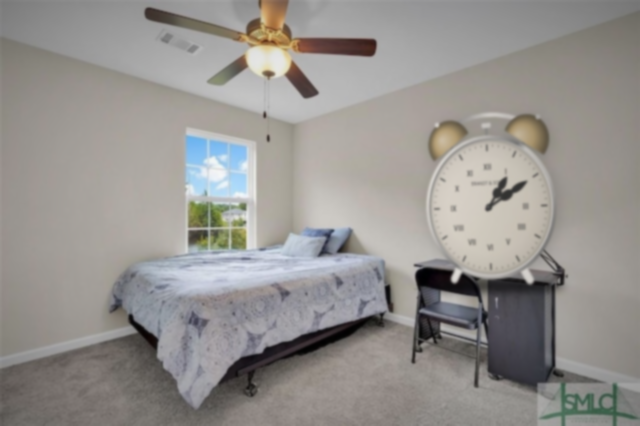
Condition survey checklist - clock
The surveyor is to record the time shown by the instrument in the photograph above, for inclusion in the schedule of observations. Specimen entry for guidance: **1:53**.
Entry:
**1:10**
